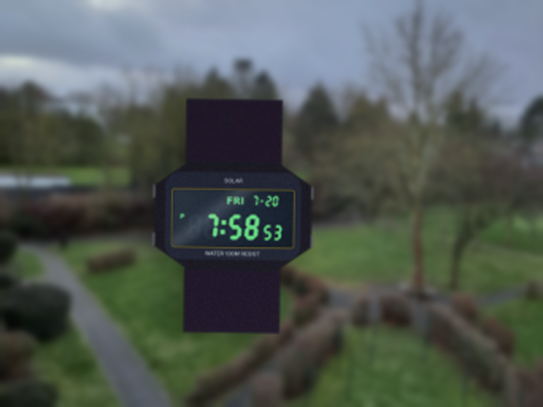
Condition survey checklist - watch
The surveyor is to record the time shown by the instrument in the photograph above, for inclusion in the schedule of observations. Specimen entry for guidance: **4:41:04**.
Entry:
**7:58:53**
